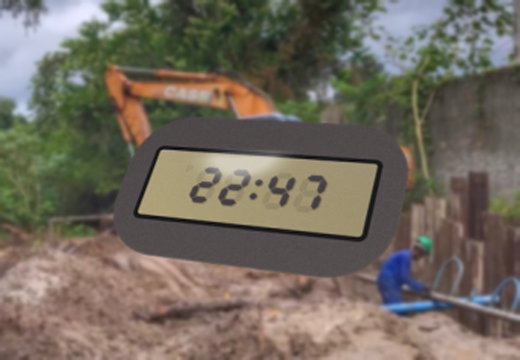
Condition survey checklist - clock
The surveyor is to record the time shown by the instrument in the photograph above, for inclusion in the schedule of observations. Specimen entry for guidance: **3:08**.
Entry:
**22:47**
